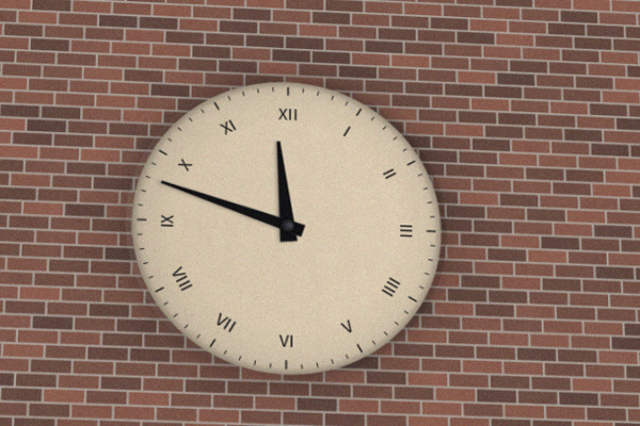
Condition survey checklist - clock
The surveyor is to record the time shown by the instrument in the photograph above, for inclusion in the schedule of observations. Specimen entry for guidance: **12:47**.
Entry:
**11:48**
